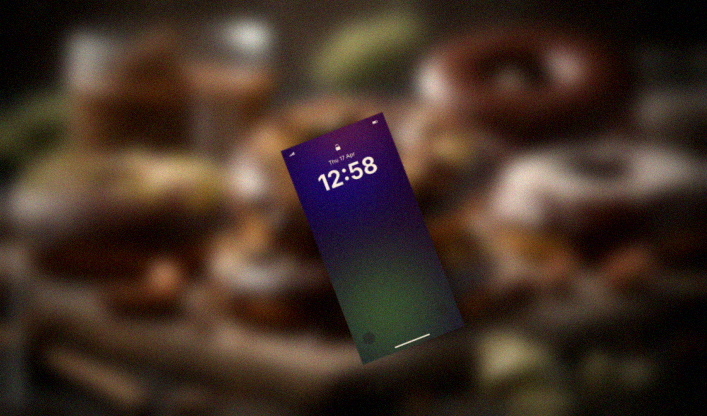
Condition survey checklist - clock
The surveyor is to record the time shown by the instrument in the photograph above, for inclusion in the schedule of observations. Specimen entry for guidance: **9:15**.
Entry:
**12:58**
